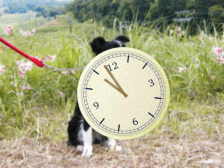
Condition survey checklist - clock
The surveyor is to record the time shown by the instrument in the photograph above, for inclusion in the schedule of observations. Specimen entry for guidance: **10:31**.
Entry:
**10:58**
